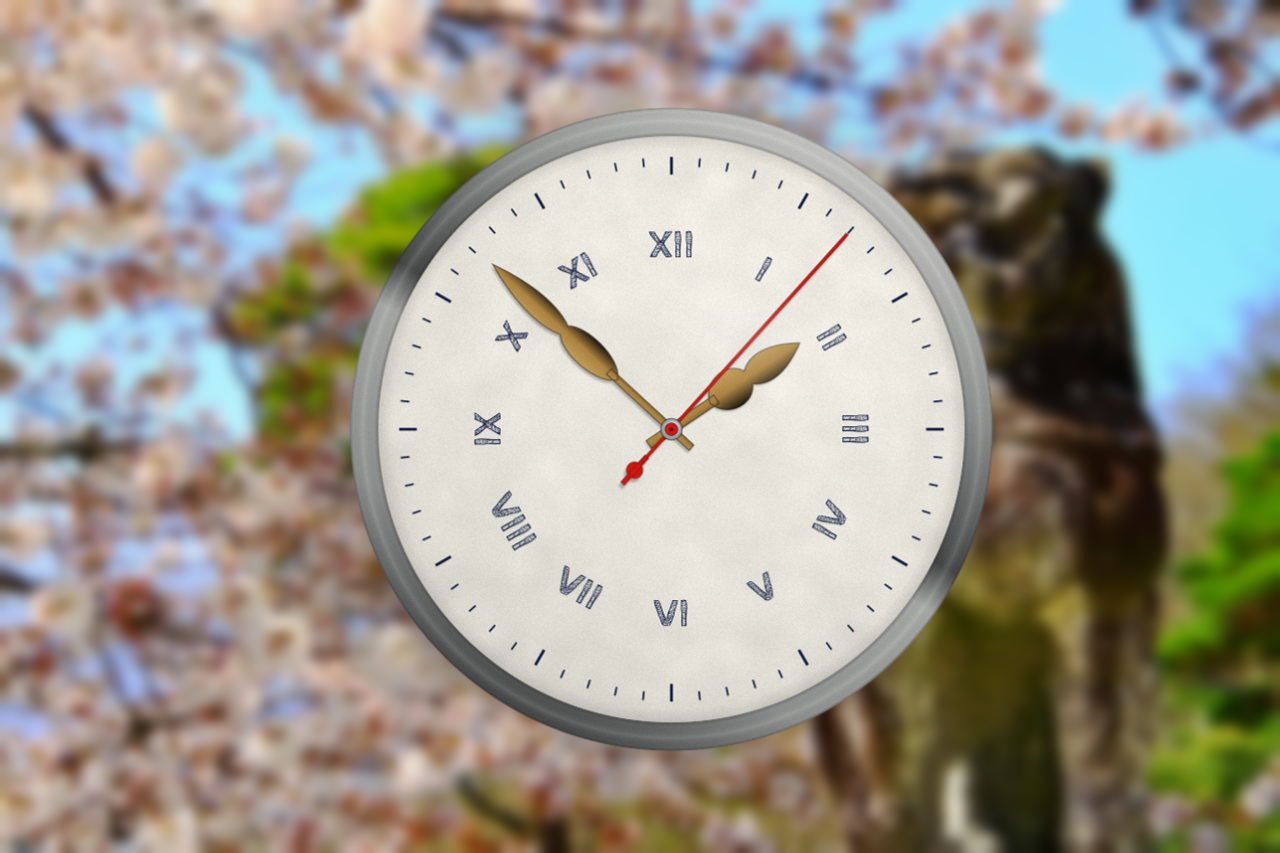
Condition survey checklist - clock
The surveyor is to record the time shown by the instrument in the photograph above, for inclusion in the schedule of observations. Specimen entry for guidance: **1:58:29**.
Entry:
**1:52:07**
